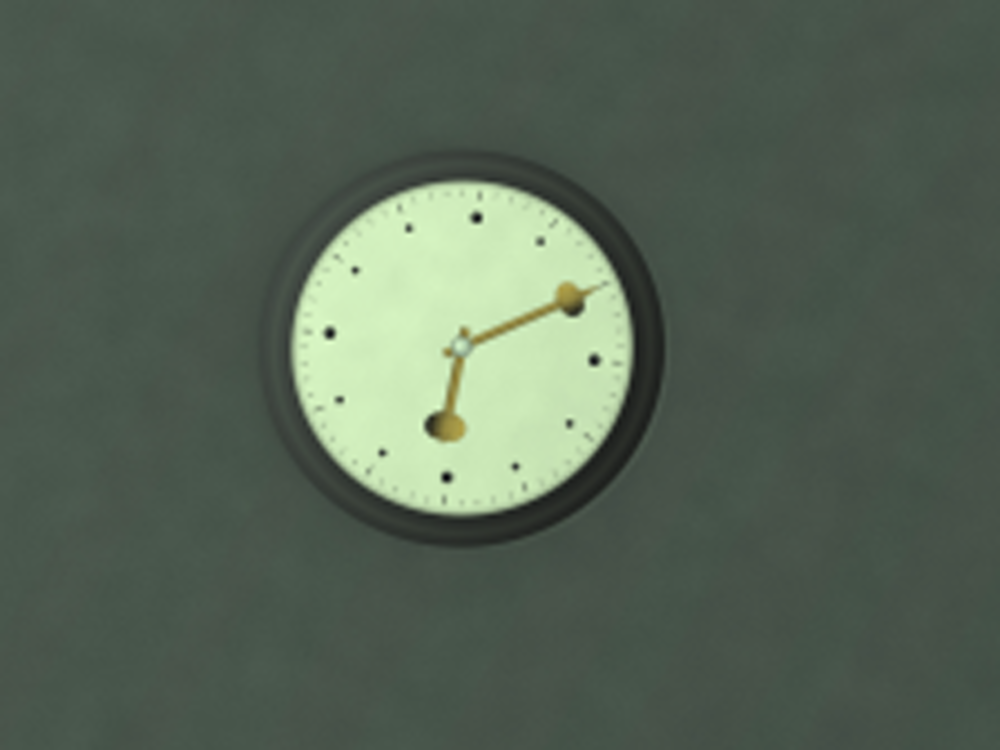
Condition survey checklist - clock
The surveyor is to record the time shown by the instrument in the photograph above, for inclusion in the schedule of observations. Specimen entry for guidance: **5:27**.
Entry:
**6:10**
